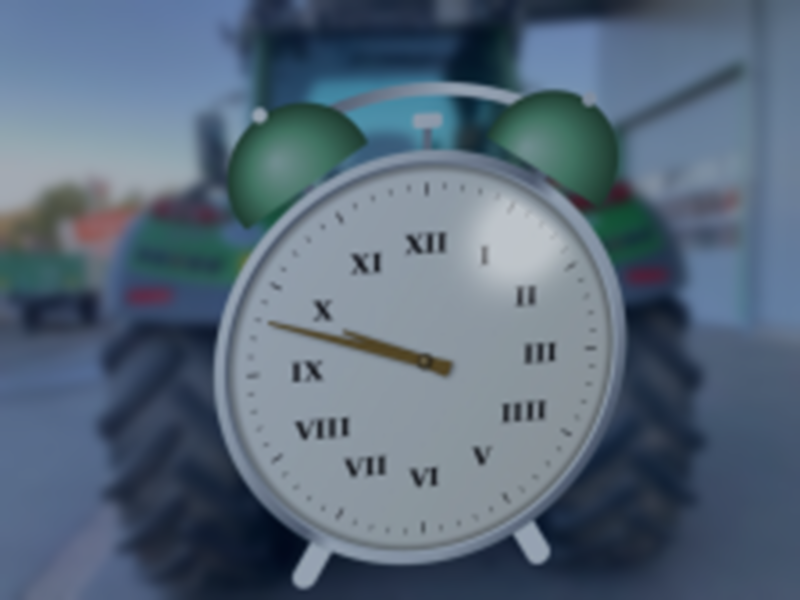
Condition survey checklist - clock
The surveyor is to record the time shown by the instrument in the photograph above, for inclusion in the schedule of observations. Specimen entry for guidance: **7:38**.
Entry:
**9:48**
